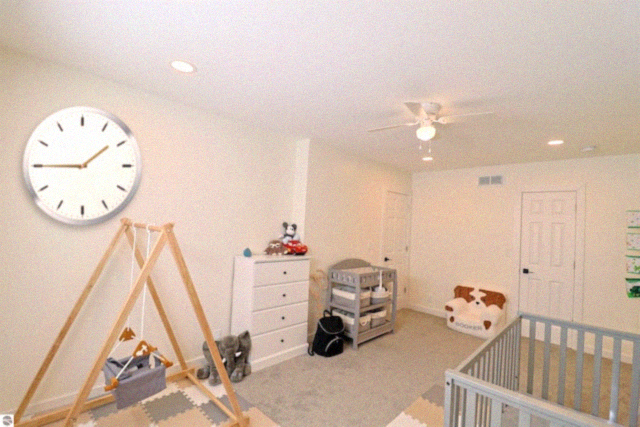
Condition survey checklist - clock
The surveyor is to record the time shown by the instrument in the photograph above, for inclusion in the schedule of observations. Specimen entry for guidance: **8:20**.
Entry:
**1:45**
